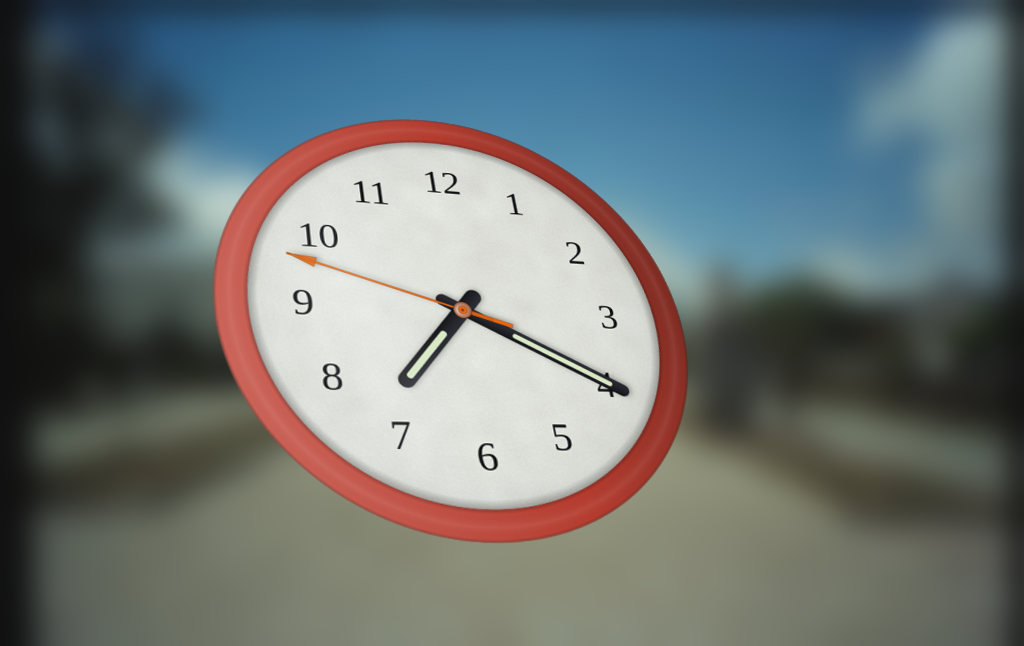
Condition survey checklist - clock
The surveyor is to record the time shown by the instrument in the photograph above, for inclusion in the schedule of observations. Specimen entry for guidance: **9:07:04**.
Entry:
**7:19:48**
